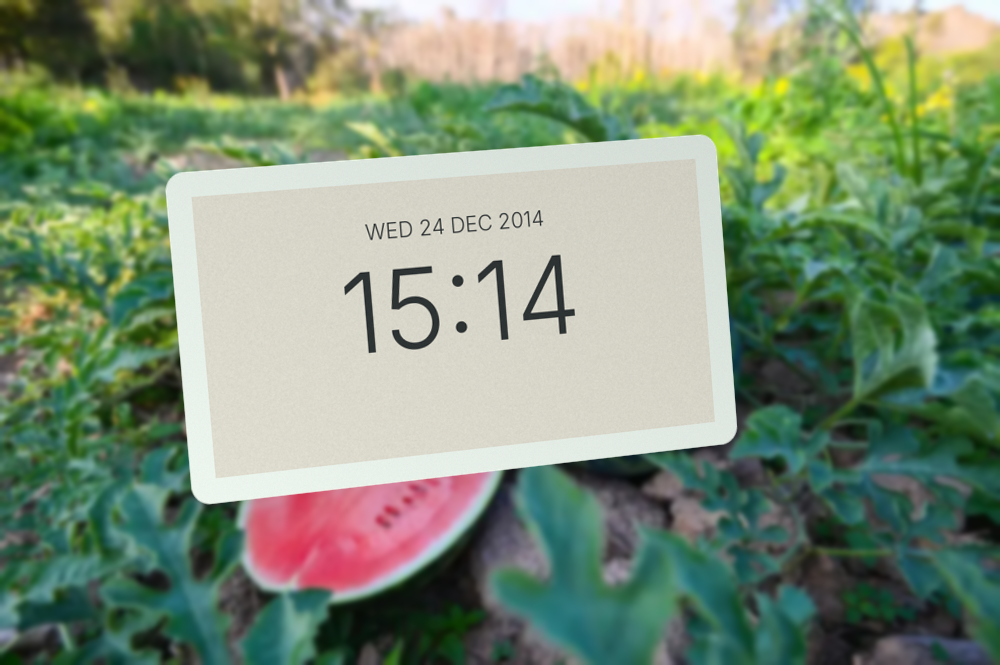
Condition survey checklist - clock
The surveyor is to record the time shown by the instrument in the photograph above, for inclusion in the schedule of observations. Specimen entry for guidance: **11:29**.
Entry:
**15:14**
